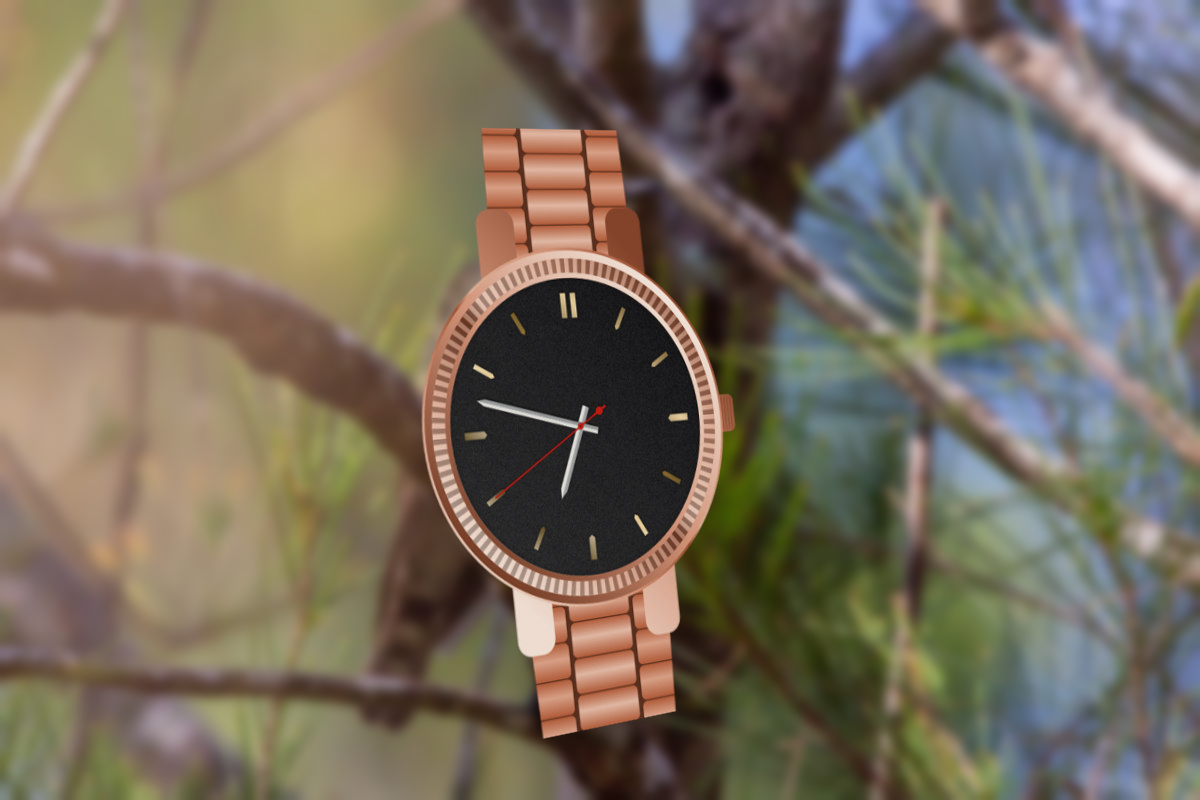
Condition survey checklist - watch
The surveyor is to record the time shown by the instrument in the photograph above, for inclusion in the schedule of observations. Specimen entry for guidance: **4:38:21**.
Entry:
**6:47:40**
